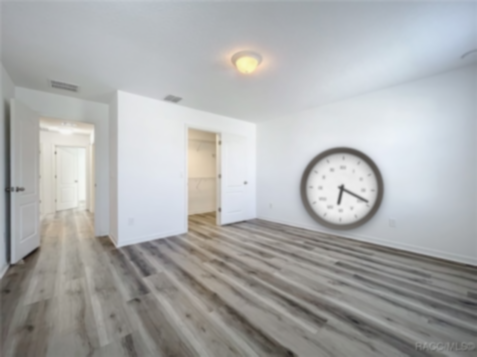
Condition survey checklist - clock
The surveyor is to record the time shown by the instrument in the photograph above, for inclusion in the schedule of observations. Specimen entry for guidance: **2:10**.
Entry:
**6:19**
